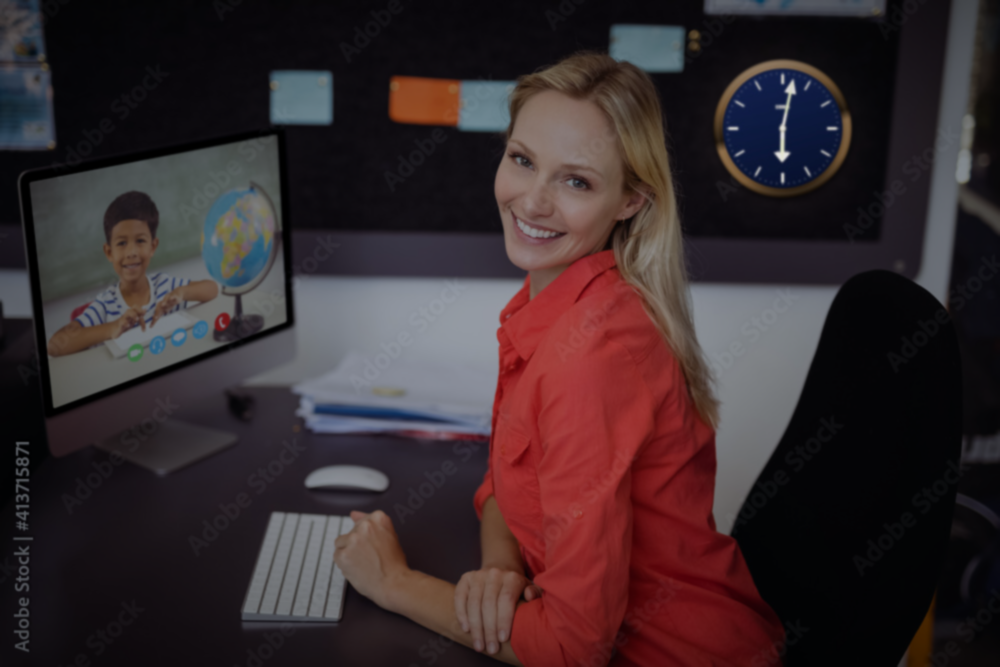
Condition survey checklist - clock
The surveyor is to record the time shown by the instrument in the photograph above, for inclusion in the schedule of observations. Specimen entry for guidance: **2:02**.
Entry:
**6:02**
